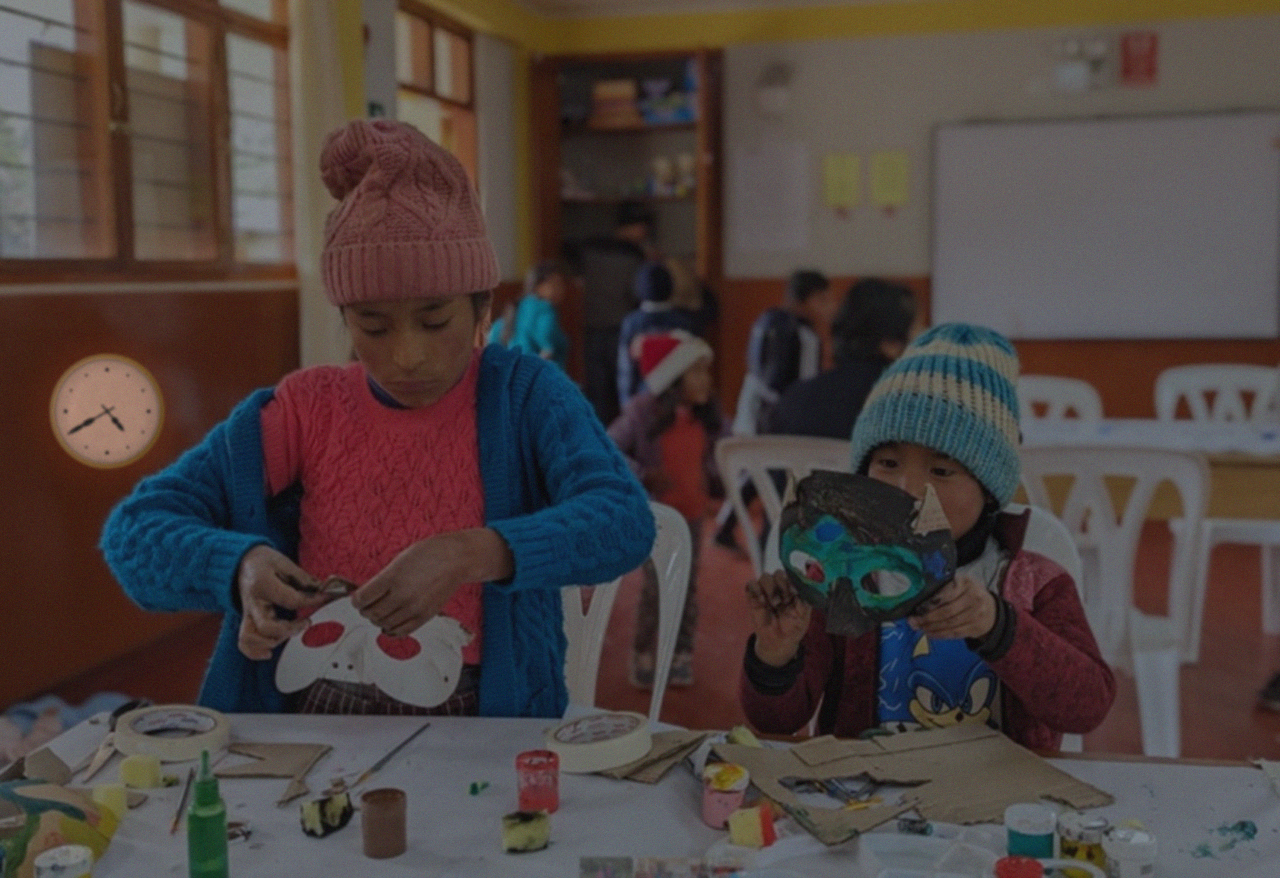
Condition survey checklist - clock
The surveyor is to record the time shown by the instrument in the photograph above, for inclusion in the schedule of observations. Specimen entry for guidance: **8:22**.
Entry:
**4:40**
